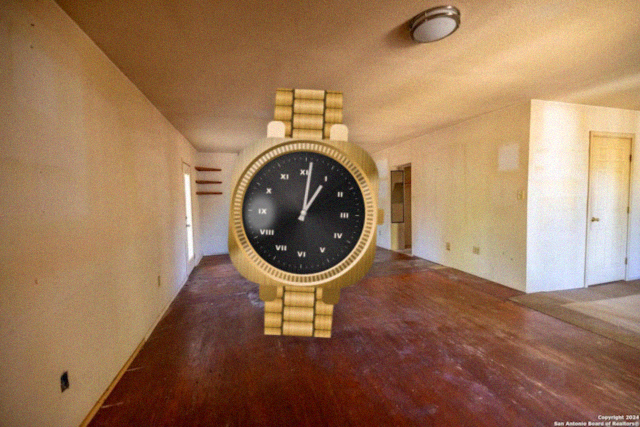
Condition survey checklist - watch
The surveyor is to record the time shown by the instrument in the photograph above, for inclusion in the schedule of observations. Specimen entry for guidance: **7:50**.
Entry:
**1:01**
